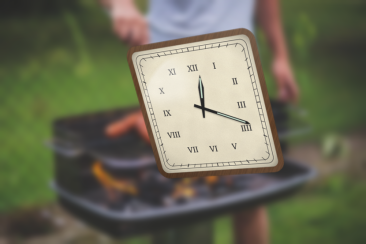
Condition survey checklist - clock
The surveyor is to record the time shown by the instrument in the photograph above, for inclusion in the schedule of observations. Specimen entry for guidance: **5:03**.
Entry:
**12:19**
